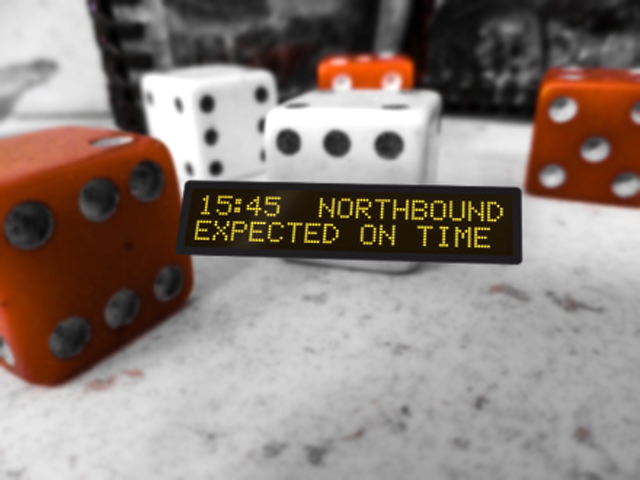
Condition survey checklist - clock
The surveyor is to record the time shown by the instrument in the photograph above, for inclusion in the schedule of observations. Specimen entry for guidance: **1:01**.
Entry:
**15:45**
